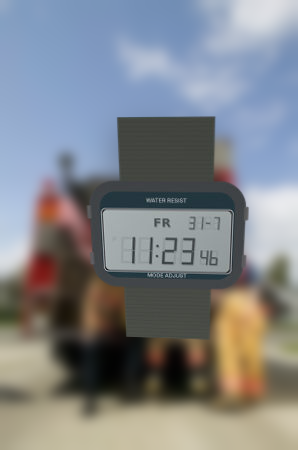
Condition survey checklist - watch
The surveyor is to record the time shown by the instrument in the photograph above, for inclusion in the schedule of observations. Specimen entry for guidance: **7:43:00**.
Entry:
**11:23:46**
